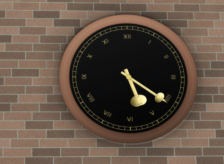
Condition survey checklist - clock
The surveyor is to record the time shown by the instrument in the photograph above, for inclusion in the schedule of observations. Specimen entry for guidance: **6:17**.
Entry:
**5:21**
